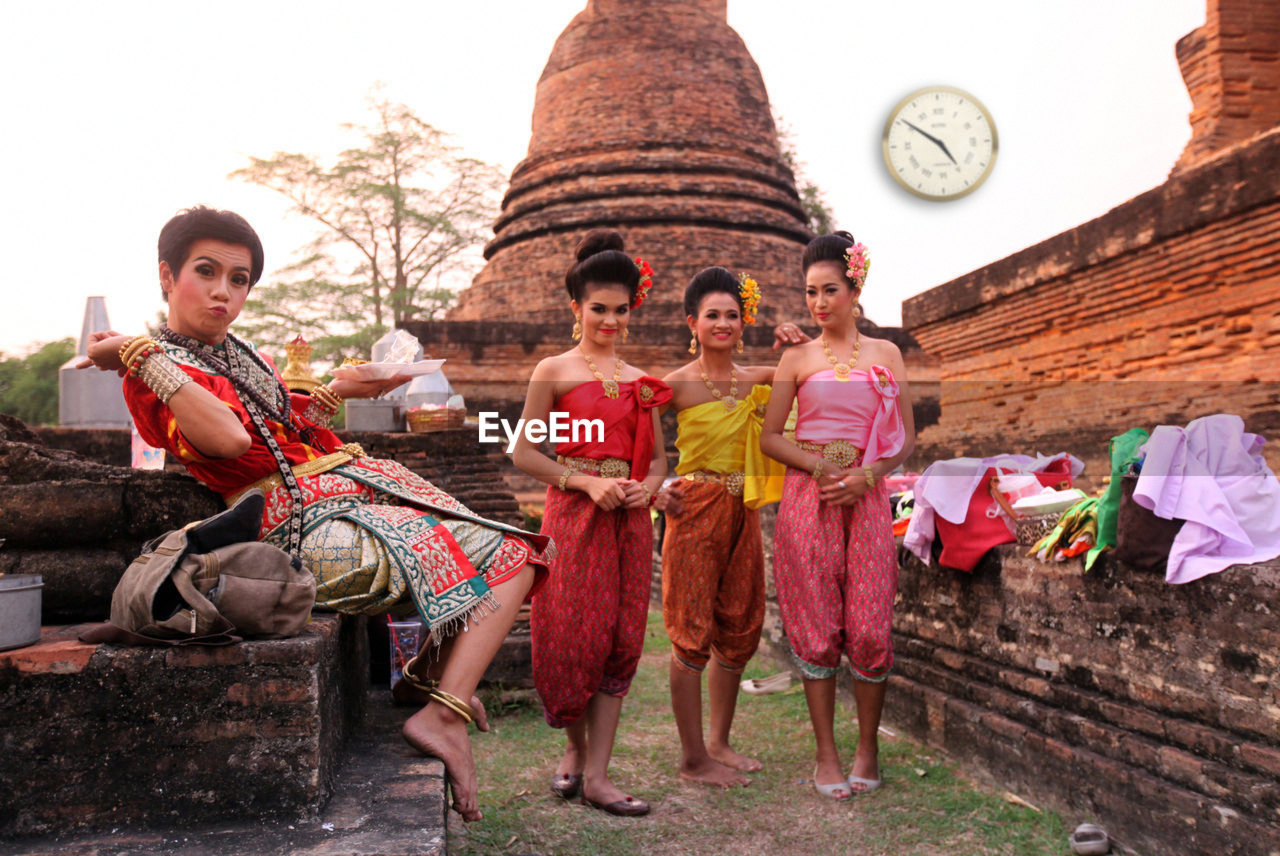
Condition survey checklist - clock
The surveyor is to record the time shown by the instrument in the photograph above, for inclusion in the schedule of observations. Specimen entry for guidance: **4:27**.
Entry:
**4:51**
